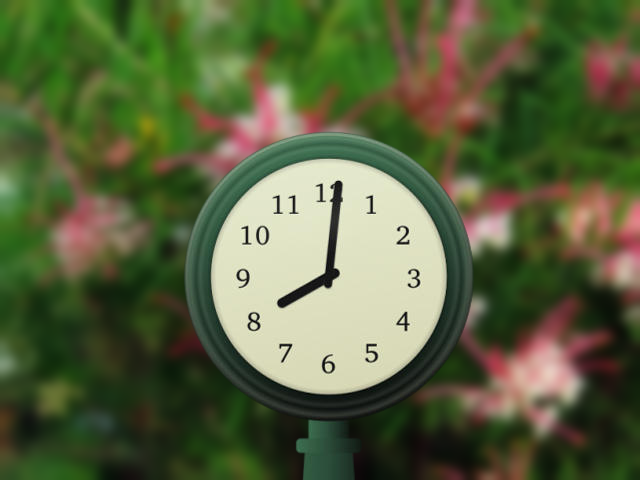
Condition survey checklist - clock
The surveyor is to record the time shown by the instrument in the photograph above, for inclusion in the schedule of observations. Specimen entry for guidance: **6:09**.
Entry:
**8:01**
